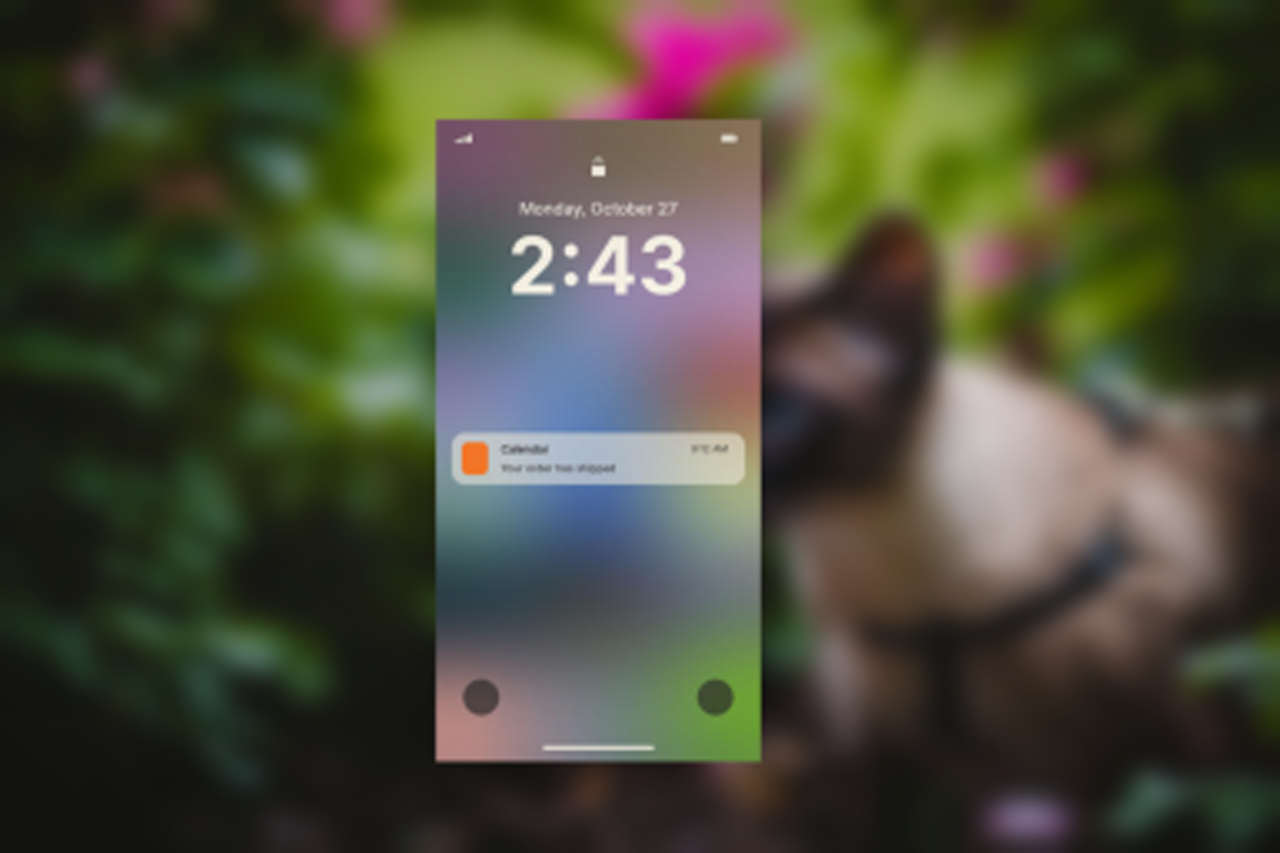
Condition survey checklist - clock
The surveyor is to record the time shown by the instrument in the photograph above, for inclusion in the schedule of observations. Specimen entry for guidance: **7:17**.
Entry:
**2:43**
